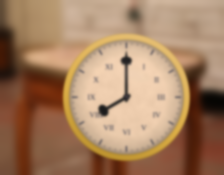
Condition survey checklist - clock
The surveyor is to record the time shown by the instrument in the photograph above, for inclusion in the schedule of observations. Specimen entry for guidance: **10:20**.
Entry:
**8:00**
